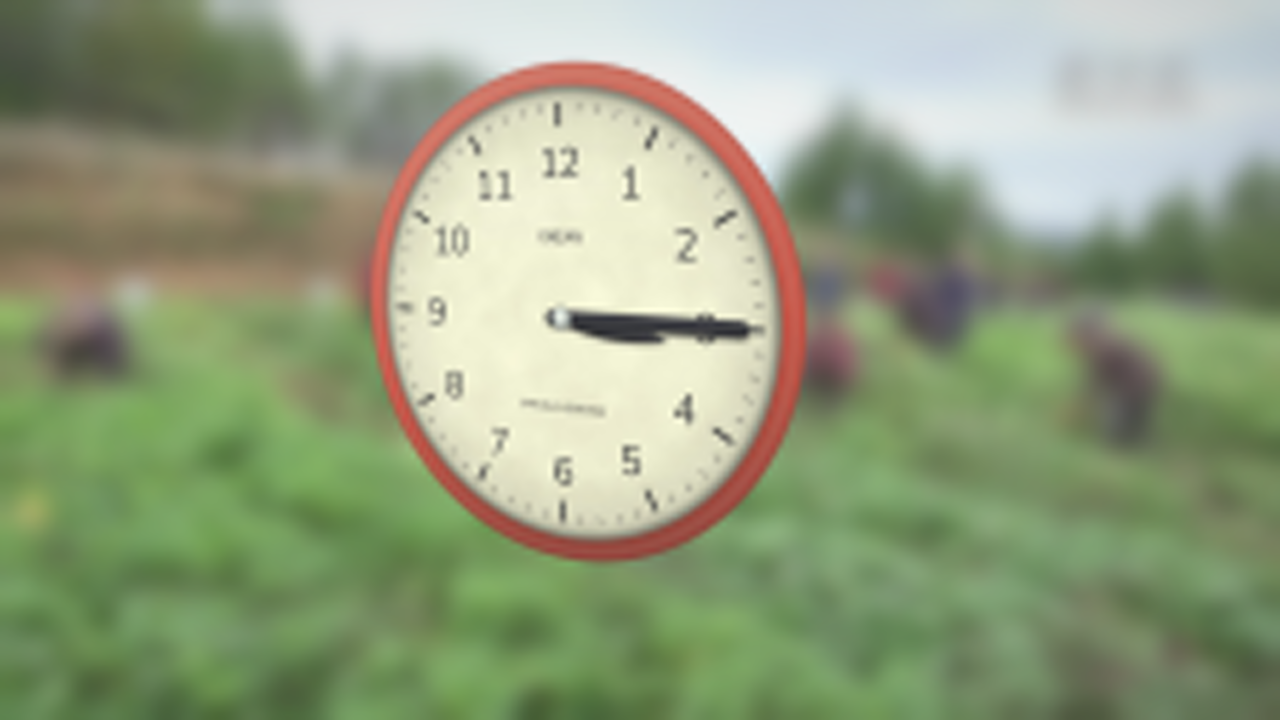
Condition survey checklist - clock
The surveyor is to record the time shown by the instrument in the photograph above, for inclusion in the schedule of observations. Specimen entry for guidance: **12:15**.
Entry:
**3:15**
